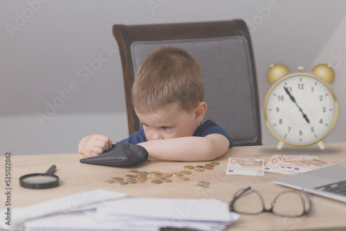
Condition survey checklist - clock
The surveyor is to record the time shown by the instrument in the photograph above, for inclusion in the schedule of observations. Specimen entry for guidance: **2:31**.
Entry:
**4:54**
